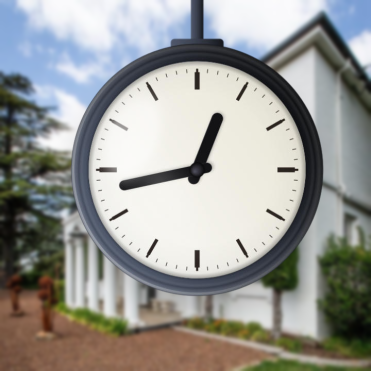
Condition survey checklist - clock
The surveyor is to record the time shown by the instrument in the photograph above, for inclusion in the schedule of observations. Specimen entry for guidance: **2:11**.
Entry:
**12:43**
